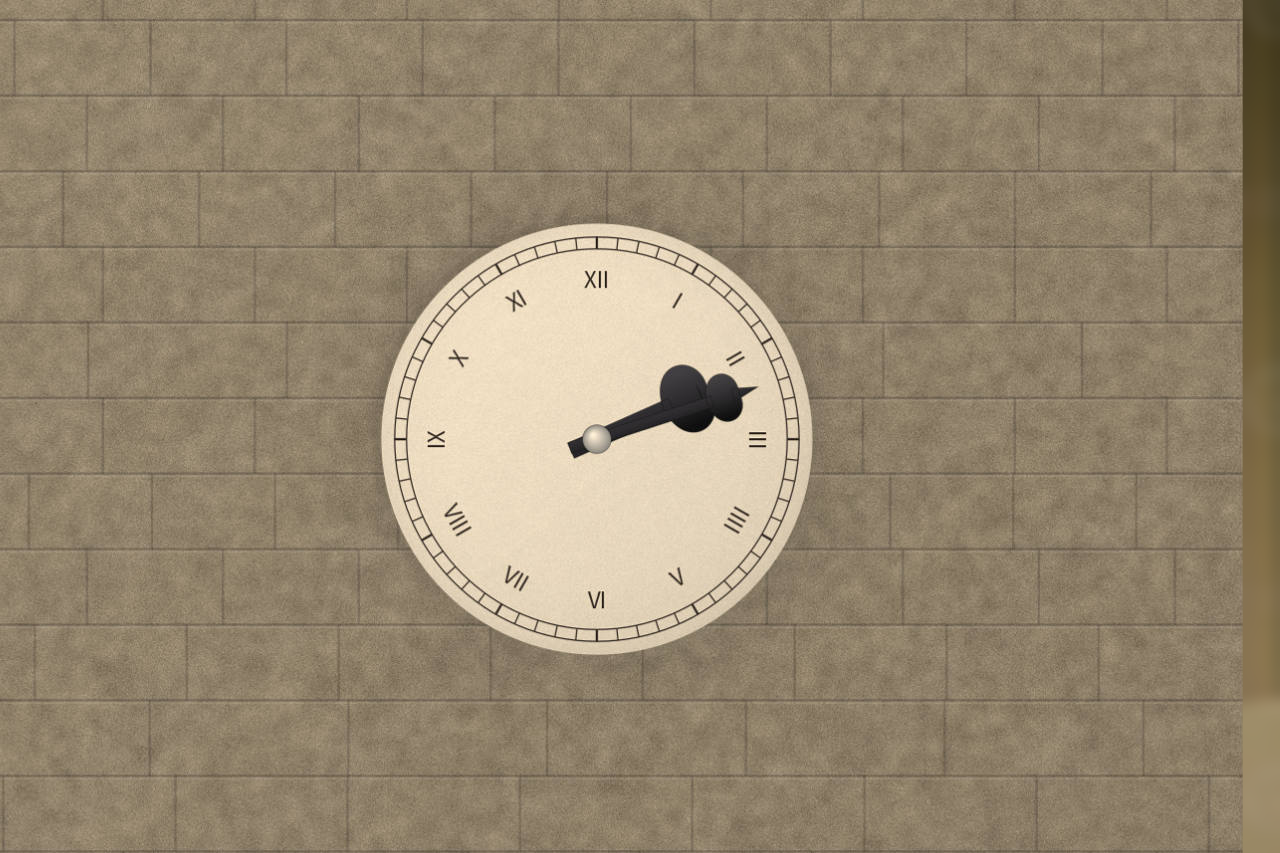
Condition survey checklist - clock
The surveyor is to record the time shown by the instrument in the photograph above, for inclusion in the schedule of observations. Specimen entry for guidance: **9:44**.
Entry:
**2:12**
